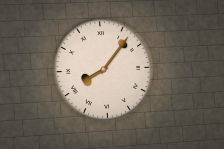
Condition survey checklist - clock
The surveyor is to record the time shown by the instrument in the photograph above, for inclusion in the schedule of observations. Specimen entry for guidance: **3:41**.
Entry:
**8:07**
